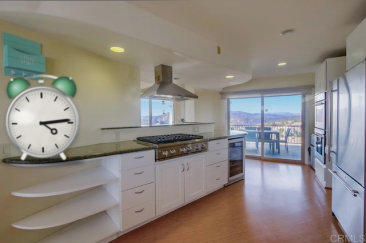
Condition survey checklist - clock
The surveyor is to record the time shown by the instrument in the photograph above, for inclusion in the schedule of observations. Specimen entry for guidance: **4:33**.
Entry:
**4:14**
